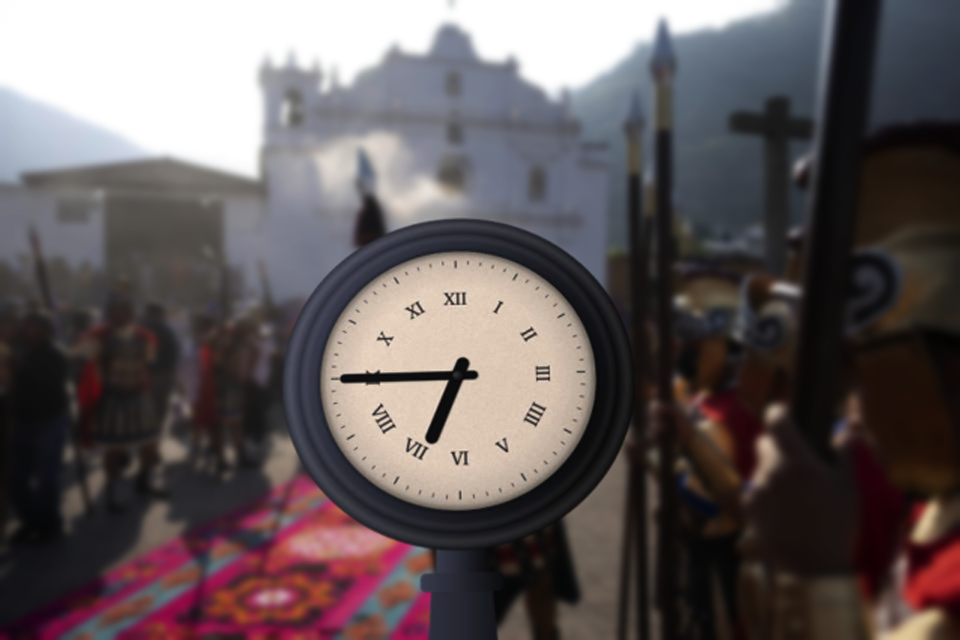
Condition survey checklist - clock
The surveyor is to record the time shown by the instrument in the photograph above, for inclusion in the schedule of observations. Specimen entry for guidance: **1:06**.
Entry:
**6:45**
